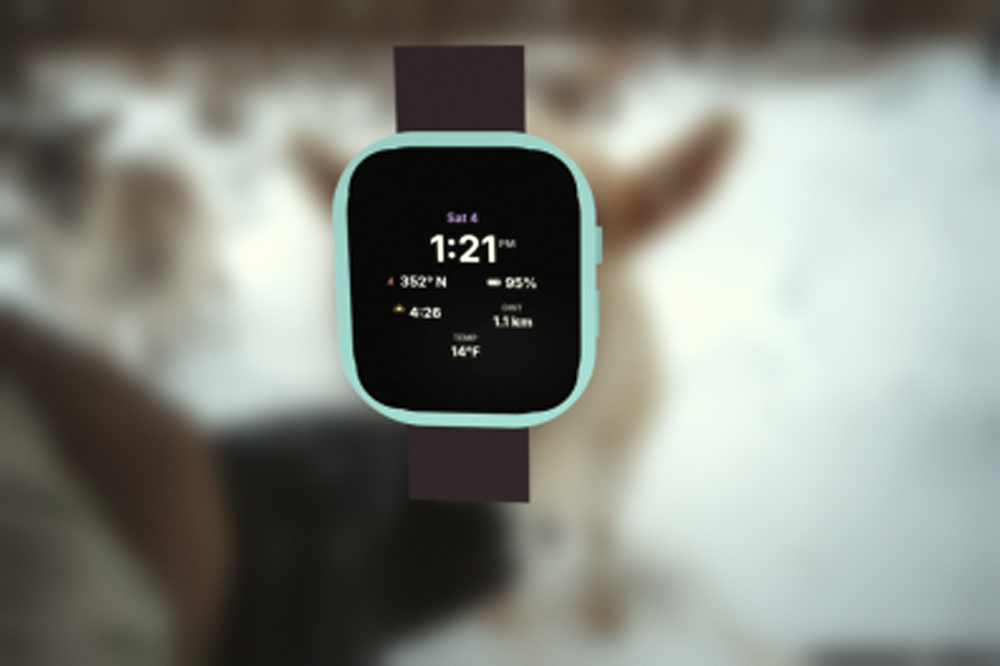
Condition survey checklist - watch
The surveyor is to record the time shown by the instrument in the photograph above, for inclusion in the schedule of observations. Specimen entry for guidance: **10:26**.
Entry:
**1:21**
